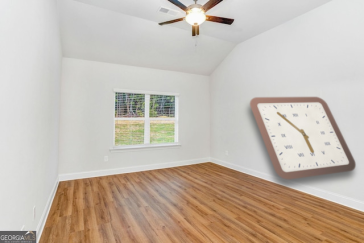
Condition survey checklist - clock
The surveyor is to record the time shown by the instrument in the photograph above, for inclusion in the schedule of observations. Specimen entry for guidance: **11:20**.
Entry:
**5:54**
